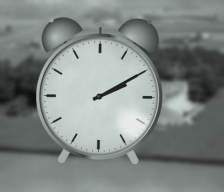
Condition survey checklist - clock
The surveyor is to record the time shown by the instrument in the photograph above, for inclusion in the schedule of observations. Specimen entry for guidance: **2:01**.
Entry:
**2:10**
